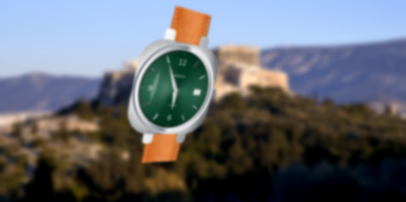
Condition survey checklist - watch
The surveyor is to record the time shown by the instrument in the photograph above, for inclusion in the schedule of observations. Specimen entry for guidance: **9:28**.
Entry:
**5:55**
